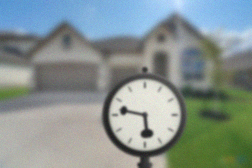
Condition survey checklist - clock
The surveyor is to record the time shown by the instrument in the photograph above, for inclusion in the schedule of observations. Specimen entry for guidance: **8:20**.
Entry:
**5:47**
